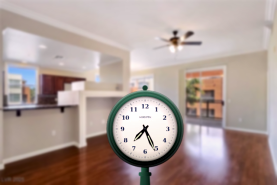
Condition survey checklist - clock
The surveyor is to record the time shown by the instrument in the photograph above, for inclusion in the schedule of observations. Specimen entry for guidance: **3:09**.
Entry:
**7:26**
